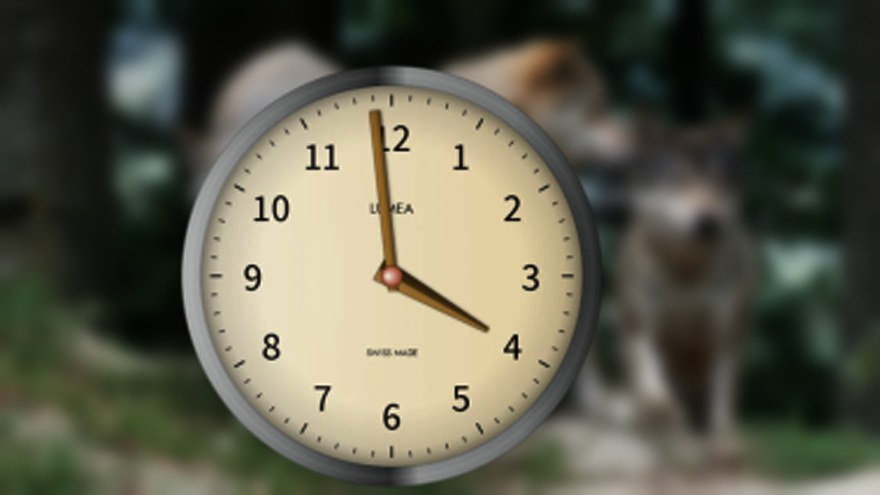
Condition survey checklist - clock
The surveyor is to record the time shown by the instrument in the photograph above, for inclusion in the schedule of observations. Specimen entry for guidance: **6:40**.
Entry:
**3:59**
